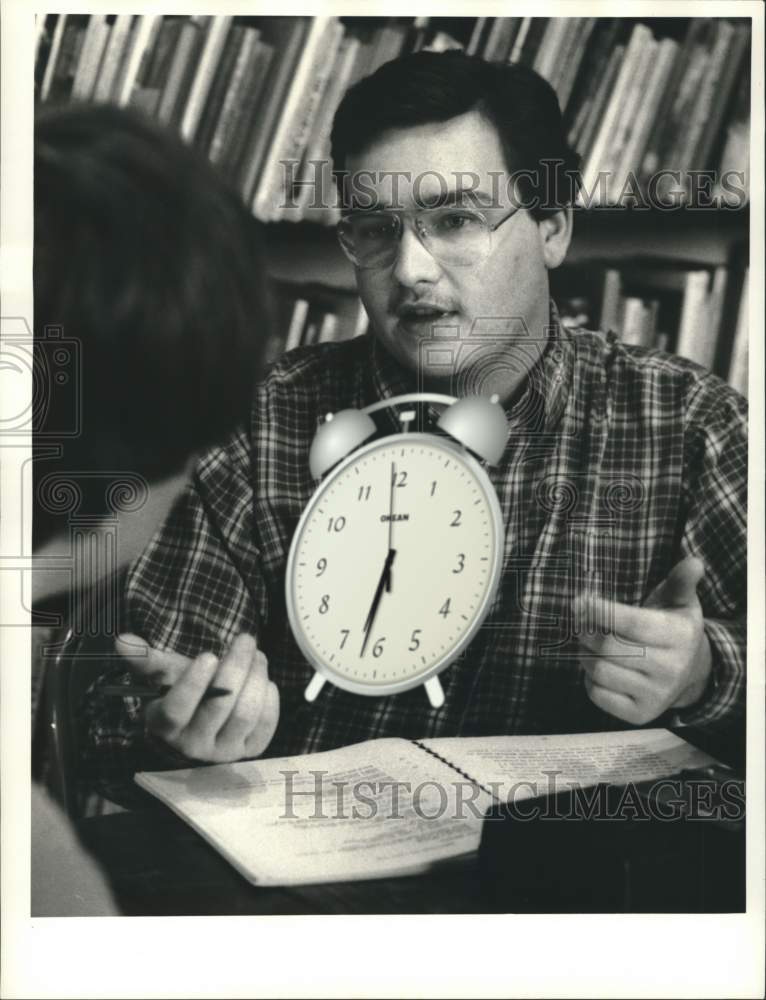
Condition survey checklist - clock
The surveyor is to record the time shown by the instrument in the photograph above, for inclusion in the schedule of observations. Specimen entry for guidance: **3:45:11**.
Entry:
**6:31:59**
